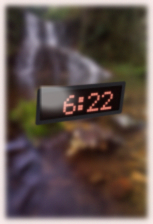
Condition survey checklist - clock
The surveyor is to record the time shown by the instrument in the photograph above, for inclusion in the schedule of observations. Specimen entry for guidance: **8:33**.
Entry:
**6:22**
